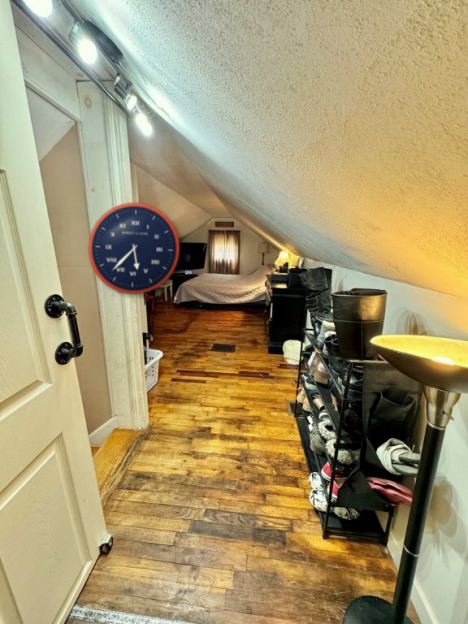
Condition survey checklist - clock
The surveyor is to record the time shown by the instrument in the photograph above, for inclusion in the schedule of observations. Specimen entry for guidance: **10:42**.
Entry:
**5:37**
